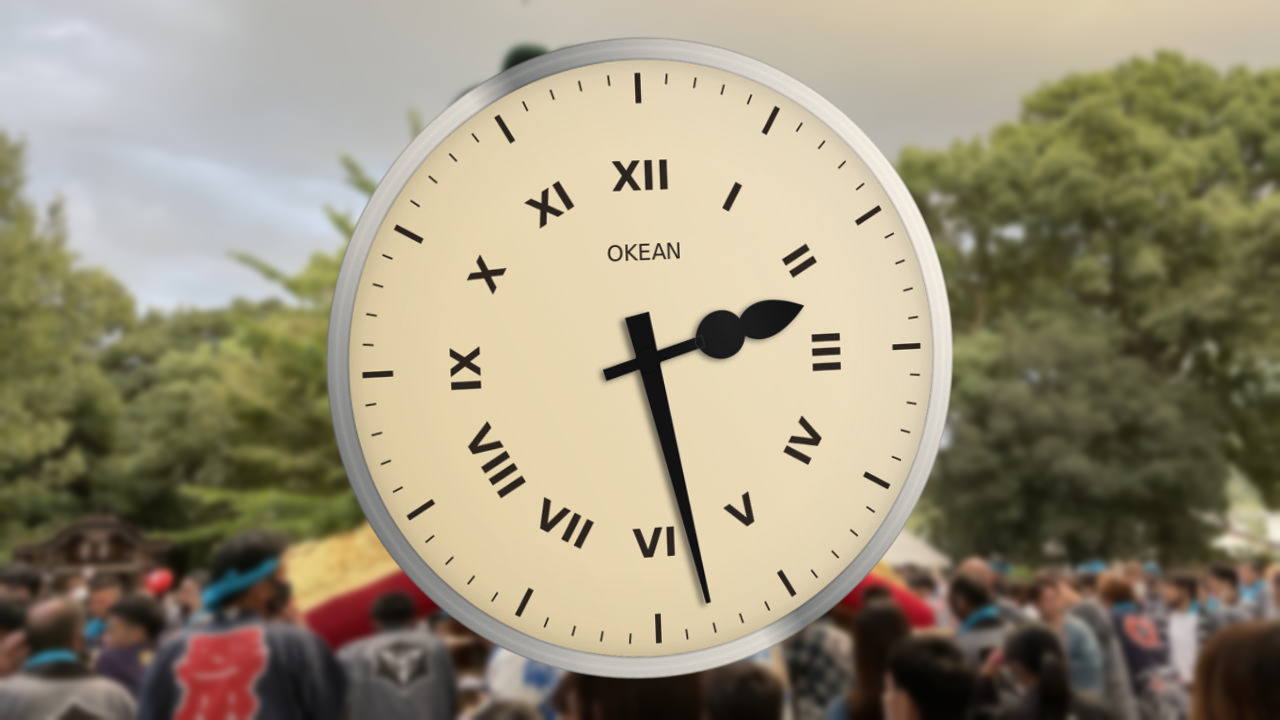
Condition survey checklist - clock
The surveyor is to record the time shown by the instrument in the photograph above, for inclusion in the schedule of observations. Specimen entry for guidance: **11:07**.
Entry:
**2:28**
